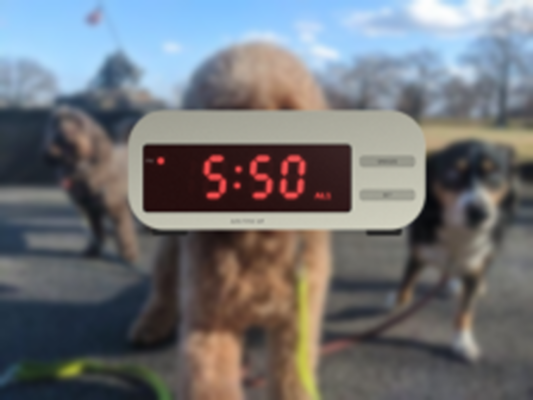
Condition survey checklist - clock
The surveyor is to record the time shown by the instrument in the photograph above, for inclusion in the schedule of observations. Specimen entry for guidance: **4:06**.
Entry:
**5:50**
